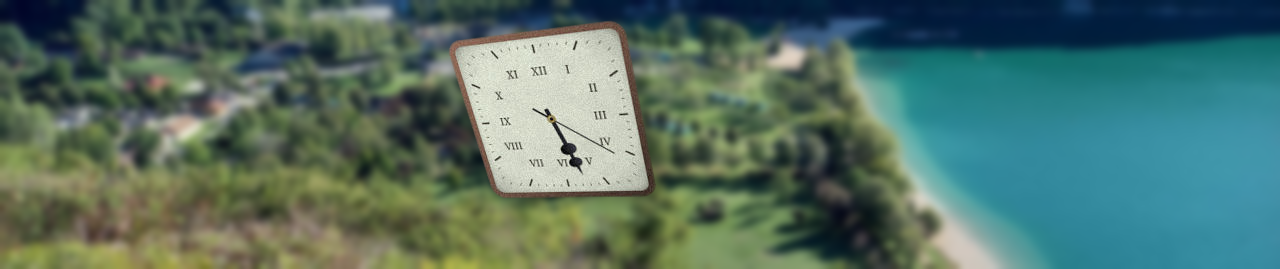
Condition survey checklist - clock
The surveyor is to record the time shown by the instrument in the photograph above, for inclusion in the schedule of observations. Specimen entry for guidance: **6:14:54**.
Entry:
**5:27:21**
